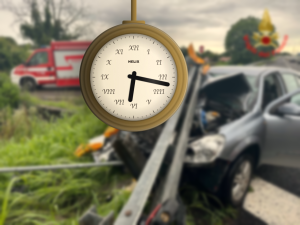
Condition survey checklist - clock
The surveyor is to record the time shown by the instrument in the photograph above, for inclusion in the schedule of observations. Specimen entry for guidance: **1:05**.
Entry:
**6:17**
